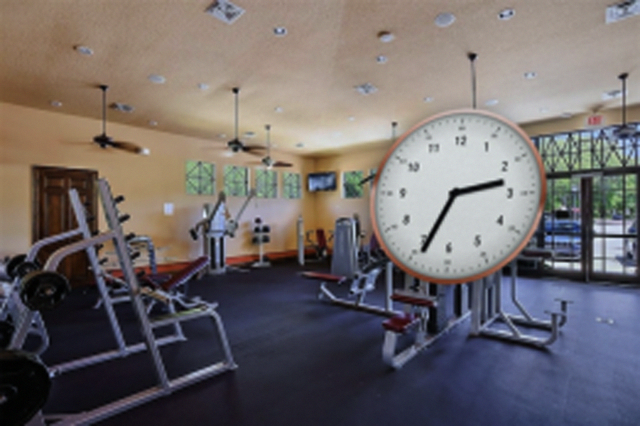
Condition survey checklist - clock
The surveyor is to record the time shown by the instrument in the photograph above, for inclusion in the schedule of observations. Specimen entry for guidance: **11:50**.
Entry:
**2:34**
